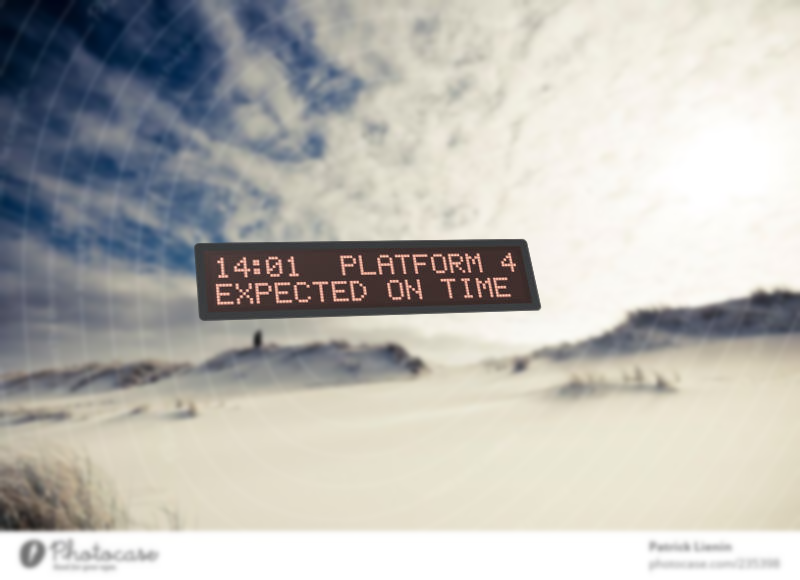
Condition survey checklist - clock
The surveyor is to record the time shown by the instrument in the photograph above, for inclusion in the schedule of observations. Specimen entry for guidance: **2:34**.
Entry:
**14:01**
